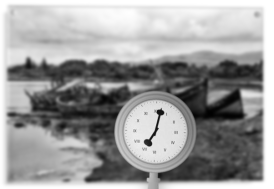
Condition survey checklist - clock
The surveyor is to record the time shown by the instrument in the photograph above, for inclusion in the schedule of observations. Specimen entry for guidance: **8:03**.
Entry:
**7:02**
